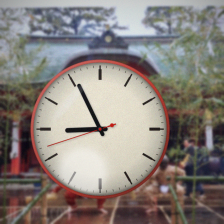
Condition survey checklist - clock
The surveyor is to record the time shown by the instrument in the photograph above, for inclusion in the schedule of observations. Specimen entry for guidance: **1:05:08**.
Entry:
**8:55:42**
